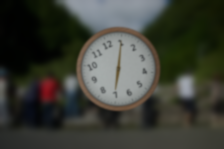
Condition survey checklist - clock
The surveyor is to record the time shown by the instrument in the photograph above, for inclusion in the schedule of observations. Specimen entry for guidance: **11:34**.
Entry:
**7:05**
